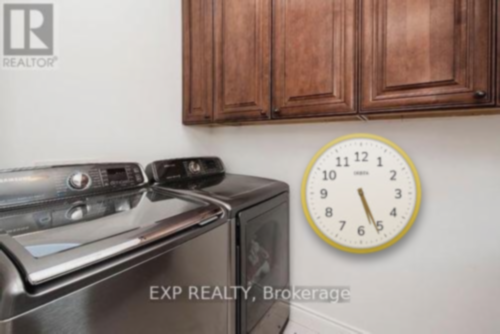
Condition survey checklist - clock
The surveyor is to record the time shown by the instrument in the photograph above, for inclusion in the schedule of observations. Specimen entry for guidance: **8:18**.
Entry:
**5:26**
